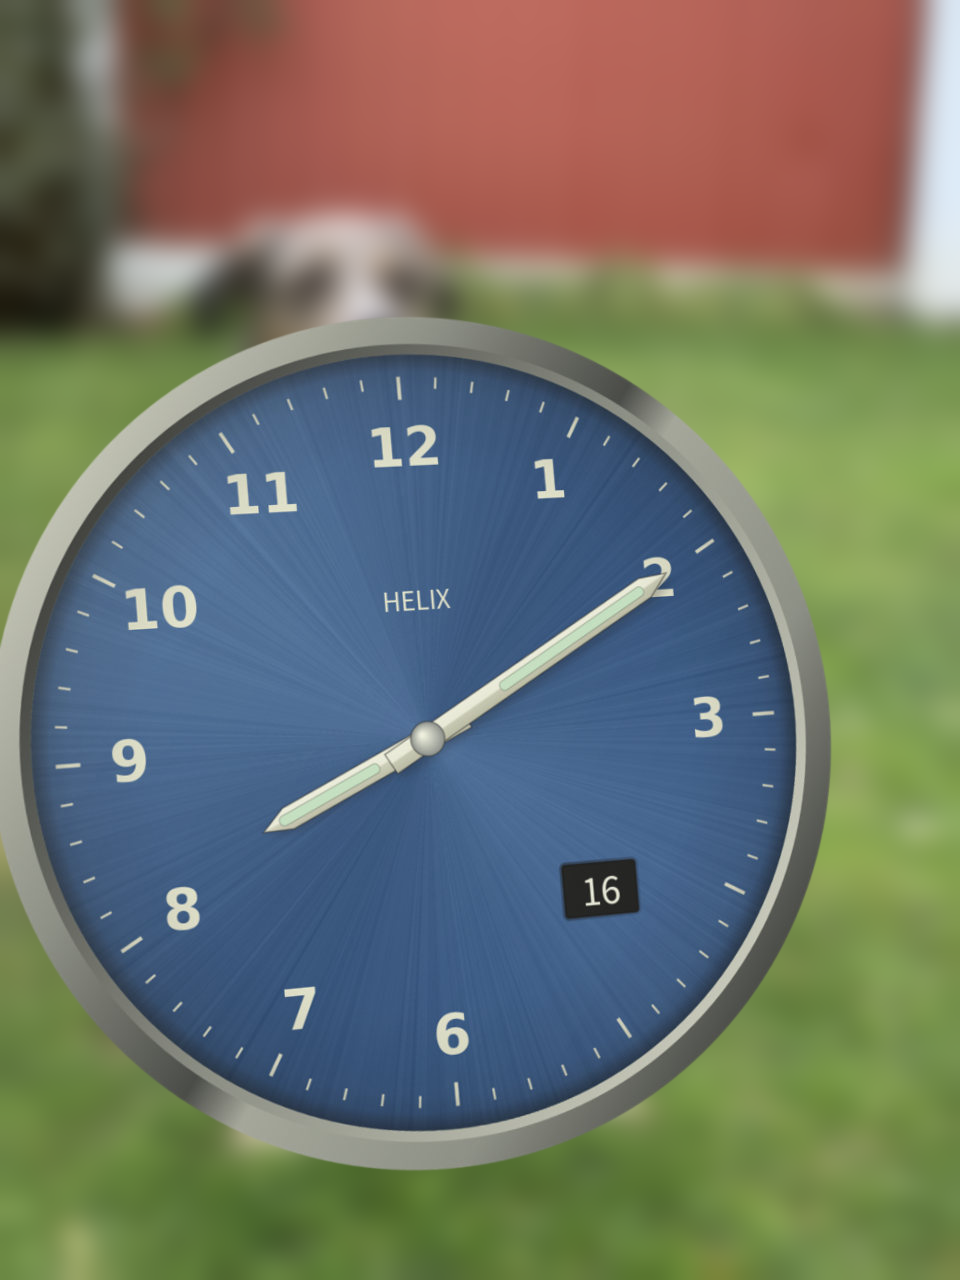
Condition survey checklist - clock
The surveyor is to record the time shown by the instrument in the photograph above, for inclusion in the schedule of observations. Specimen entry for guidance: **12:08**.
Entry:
**8:10**
